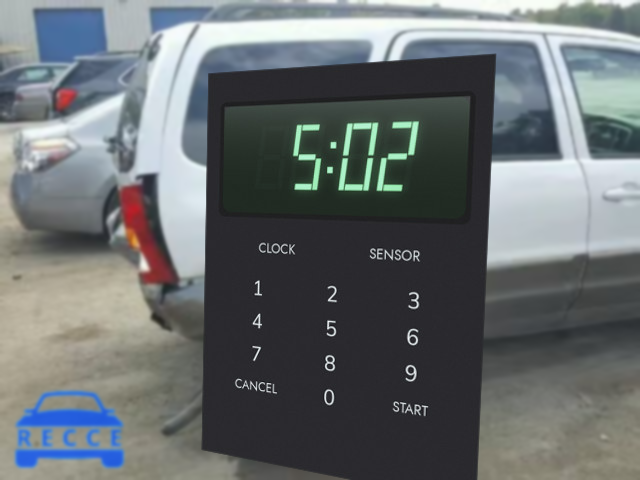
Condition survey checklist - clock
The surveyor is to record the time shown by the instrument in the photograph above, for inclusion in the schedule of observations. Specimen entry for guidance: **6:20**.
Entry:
**5:02**
